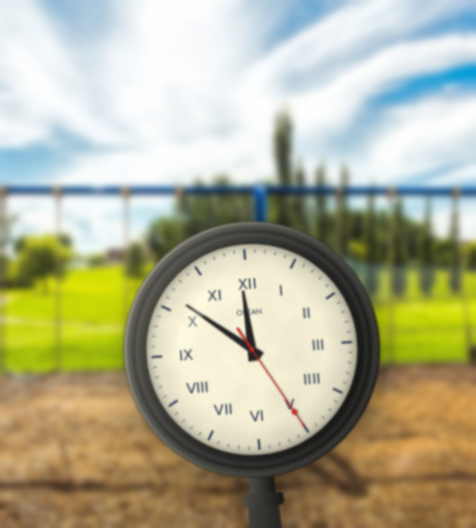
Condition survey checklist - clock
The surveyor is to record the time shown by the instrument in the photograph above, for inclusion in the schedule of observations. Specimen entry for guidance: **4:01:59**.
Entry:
**11:51:25**
